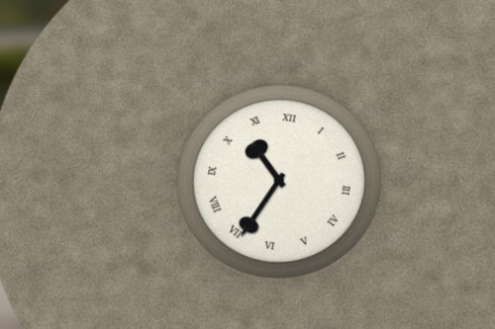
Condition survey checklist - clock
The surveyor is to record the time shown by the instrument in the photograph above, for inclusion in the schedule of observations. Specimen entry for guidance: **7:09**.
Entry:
**10:34**
